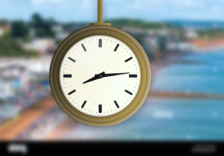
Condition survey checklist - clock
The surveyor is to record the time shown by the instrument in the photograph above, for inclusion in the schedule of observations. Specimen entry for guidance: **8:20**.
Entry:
**8:14**
